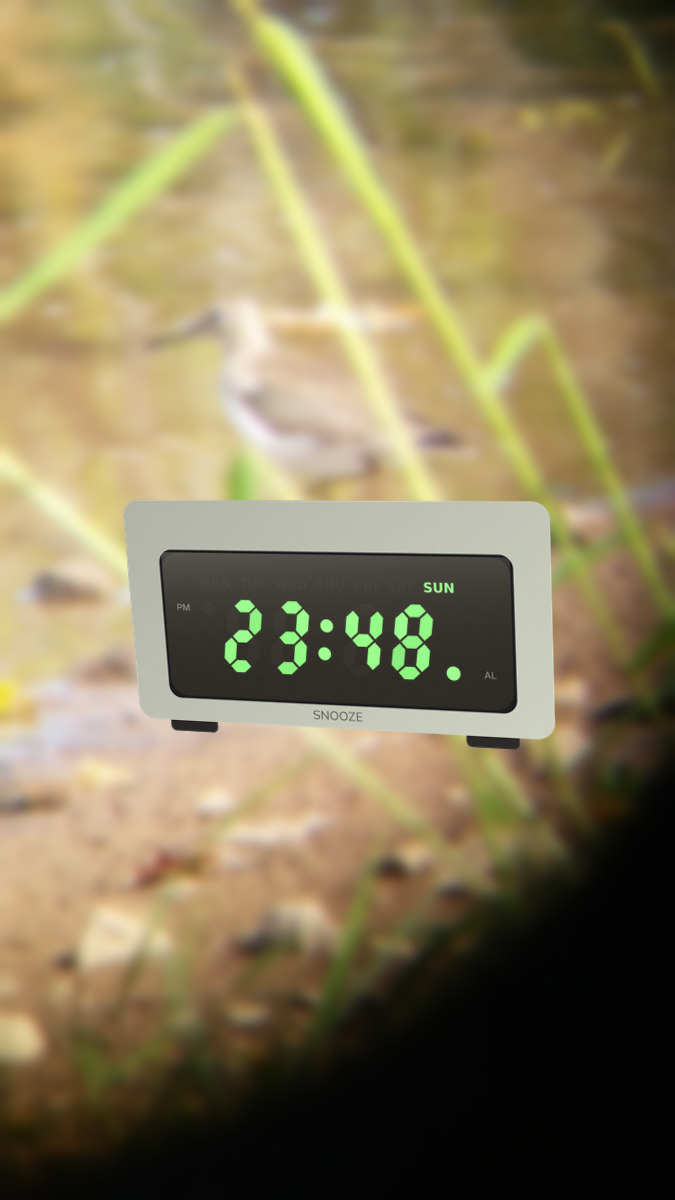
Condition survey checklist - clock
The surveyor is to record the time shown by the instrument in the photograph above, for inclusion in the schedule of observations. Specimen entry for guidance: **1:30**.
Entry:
**23:48**
